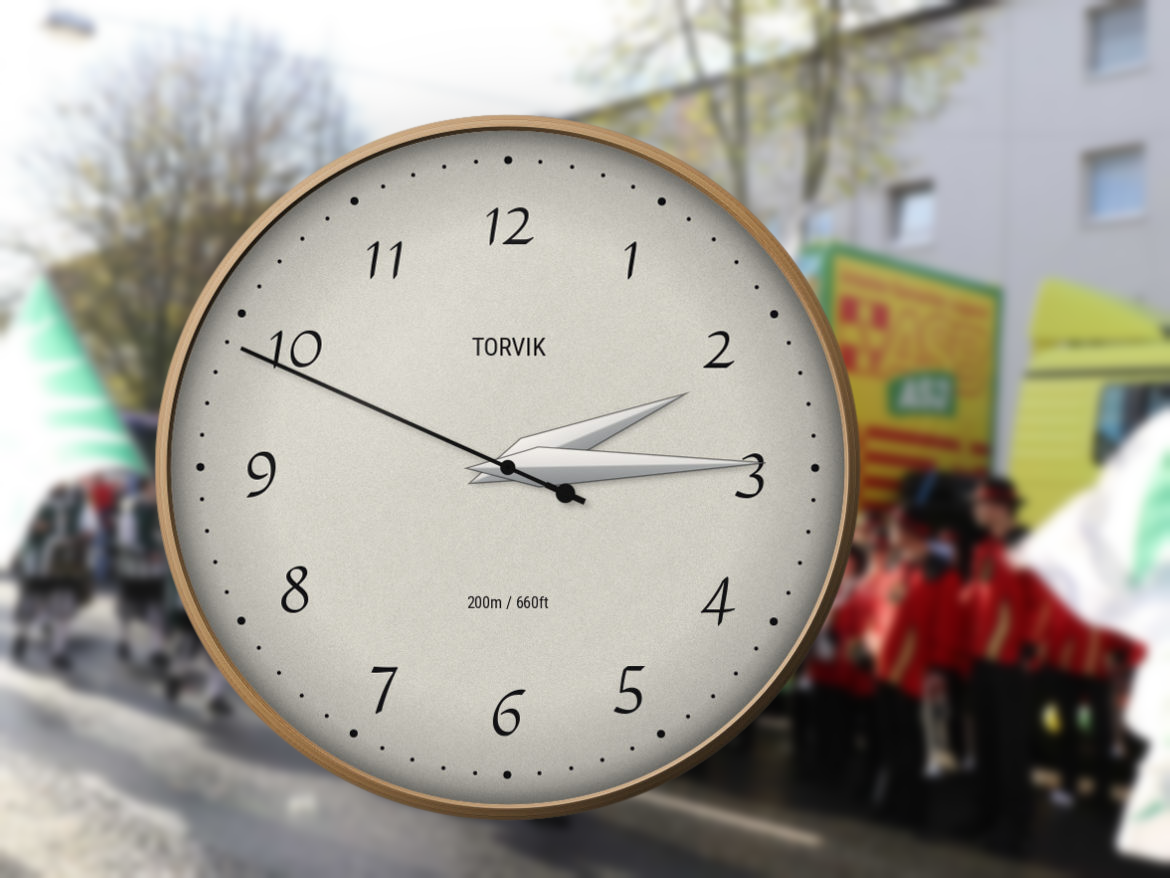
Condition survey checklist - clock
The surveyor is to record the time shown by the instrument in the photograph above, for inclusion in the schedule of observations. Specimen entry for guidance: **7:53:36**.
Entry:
**2:14:49**
